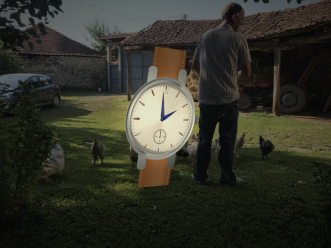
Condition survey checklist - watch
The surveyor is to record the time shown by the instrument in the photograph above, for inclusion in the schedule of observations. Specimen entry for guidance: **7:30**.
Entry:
**1:59**
